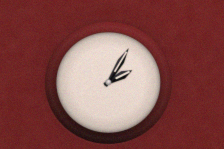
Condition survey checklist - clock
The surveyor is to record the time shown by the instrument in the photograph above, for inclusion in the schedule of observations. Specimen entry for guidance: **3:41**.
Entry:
**2:05**
